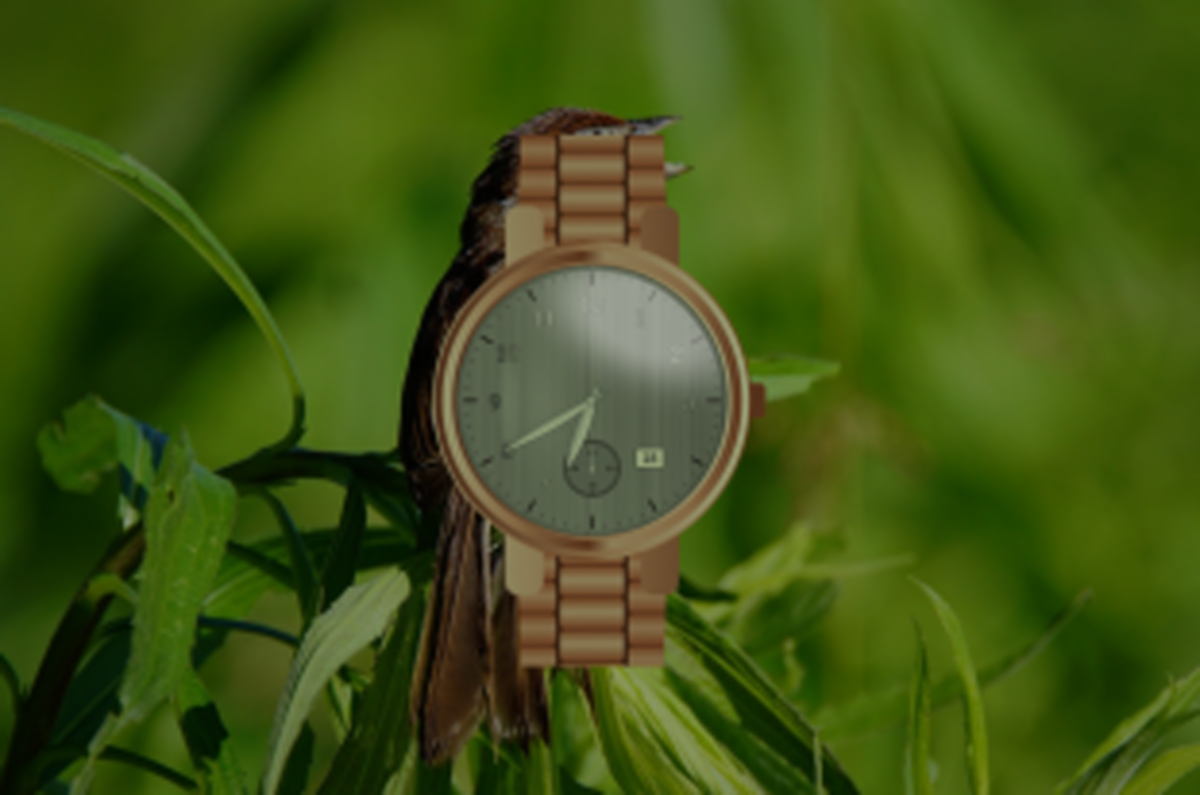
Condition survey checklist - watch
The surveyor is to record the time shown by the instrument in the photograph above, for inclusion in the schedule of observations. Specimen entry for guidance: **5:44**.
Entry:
**6:40**
